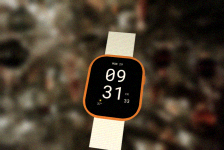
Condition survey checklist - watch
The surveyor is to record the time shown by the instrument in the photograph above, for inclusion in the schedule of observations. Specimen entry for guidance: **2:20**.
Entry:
**9:31**
